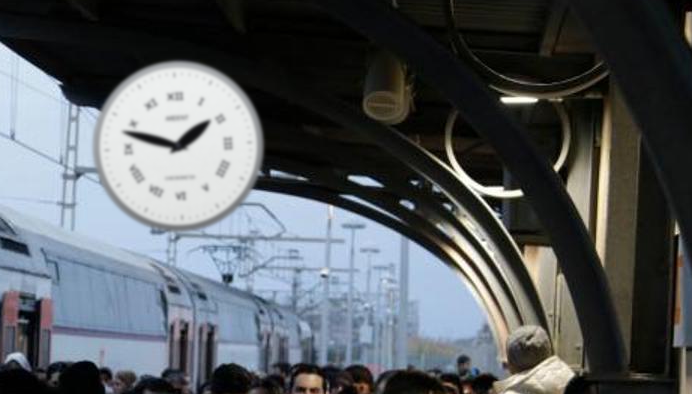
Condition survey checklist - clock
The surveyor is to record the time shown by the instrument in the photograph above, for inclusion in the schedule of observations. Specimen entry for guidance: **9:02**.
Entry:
**1:48**
